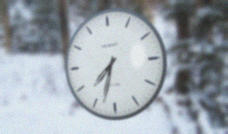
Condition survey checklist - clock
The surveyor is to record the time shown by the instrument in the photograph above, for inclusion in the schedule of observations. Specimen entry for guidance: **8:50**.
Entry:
**7:33**
